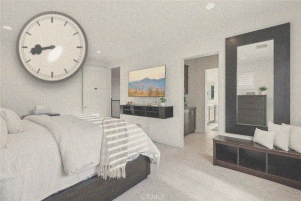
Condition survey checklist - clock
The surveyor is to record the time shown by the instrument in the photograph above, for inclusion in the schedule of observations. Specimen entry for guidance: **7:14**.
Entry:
**8:43**
